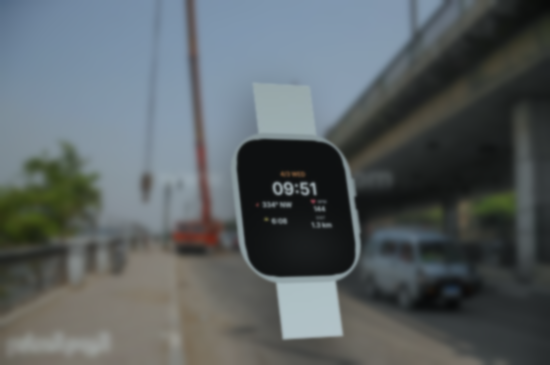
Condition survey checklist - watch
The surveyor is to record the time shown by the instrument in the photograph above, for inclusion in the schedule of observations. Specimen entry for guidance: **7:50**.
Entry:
**9:51**
